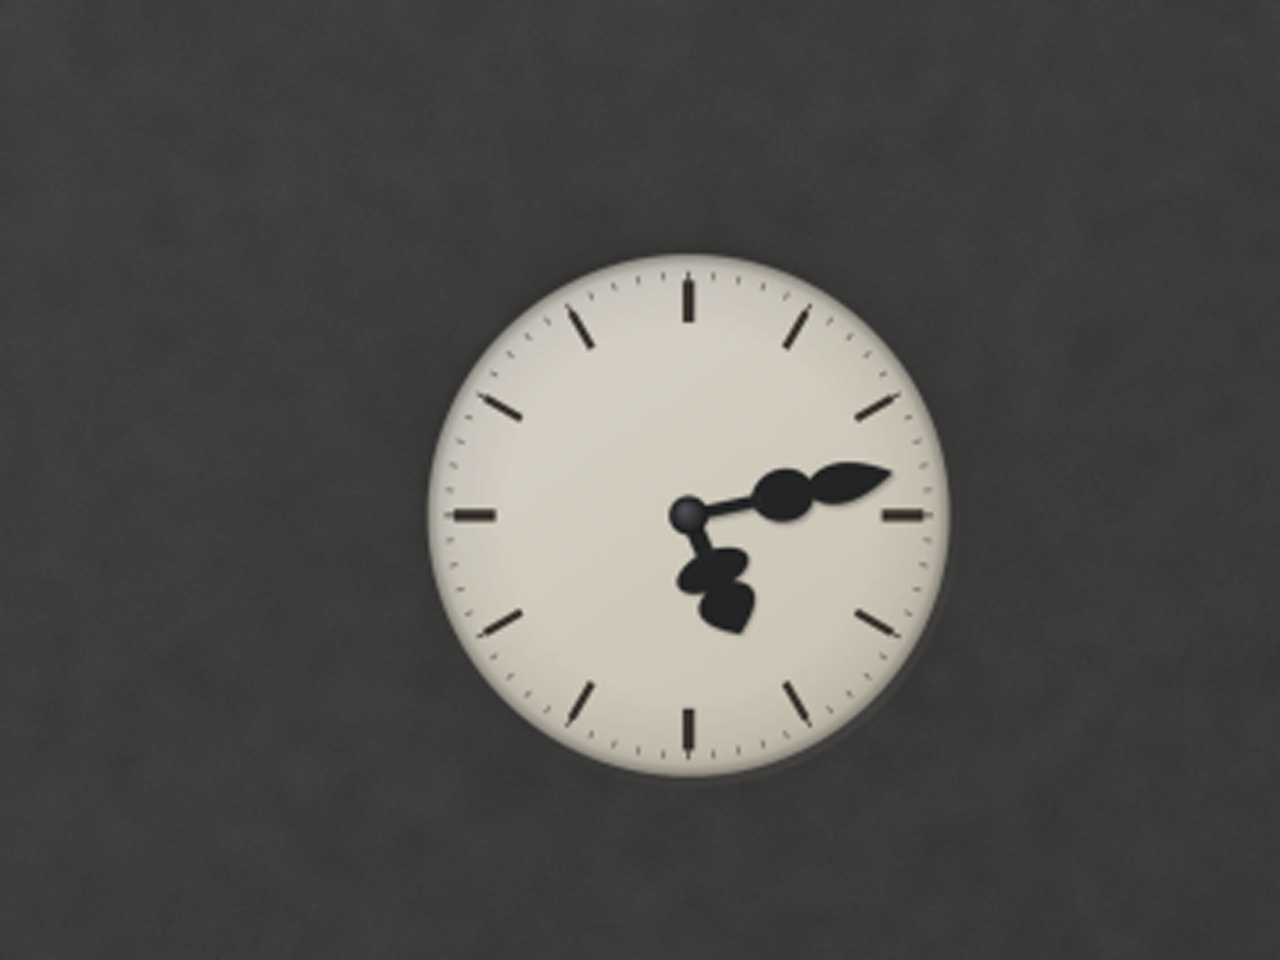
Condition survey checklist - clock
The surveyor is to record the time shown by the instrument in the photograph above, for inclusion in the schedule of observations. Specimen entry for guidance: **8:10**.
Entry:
**5:13**
